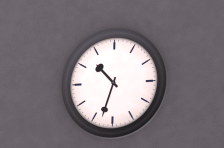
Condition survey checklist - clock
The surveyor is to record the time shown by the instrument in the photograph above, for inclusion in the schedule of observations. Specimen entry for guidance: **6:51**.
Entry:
**10:33**
